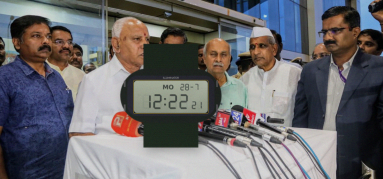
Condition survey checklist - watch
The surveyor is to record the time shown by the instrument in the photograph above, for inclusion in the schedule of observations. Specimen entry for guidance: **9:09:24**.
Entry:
**12:22:21**
